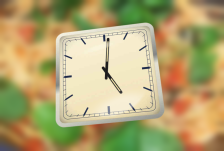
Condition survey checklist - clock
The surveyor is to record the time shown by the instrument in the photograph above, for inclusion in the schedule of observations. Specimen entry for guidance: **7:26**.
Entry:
**5:01**
